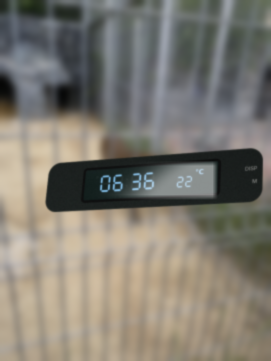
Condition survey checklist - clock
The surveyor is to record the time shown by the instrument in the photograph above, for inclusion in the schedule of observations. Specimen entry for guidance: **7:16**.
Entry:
**6:36**
